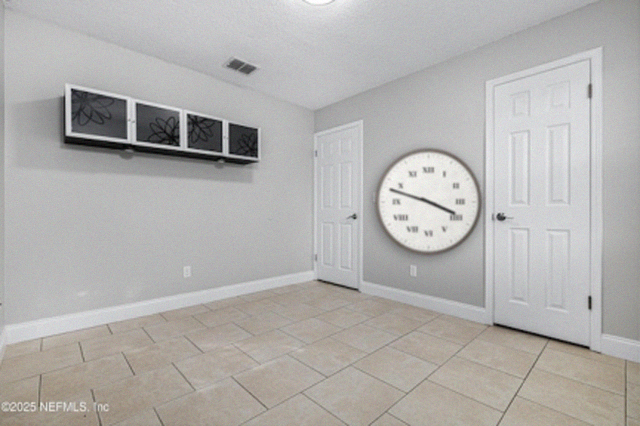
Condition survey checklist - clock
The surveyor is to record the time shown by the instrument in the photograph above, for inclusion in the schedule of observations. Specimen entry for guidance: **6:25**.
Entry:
**3:48**
